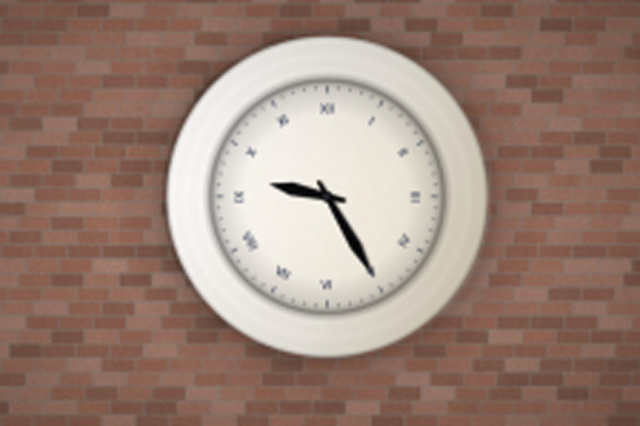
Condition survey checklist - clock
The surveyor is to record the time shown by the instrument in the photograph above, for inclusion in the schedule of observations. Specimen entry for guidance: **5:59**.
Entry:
**9:25**
